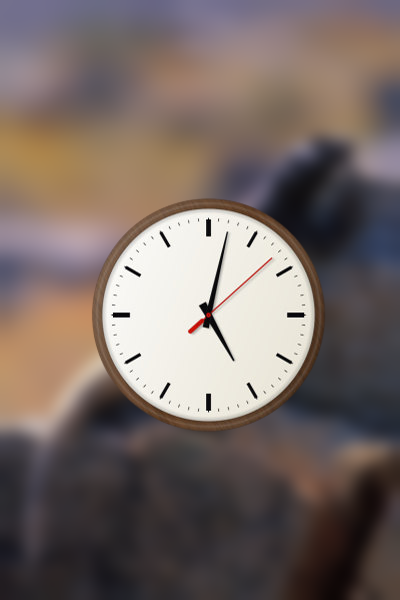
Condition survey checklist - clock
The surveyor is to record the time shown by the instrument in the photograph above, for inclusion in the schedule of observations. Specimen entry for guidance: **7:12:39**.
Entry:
**5:02:08**
